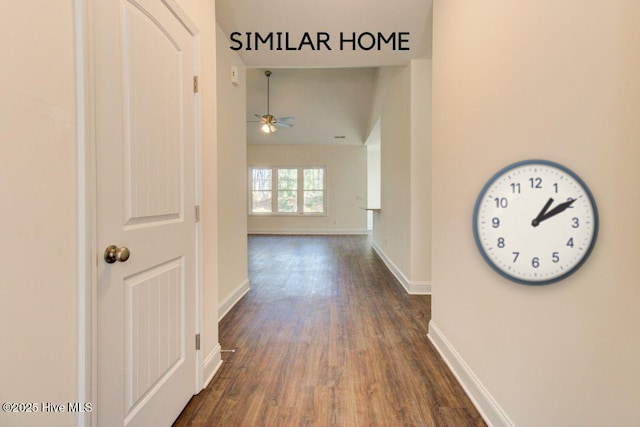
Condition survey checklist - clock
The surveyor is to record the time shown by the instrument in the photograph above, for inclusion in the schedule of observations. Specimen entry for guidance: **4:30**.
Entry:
**1:10**
